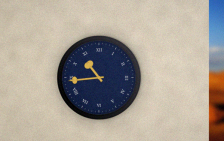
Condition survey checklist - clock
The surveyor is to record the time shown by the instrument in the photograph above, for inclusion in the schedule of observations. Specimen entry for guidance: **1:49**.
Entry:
**10:44**
